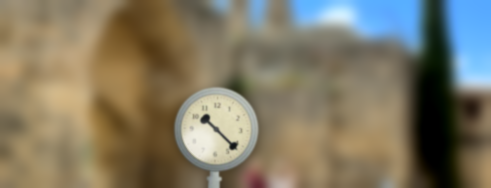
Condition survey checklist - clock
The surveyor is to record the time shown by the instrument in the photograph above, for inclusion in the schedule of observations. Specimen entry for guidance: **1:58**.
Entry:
**10:22**
